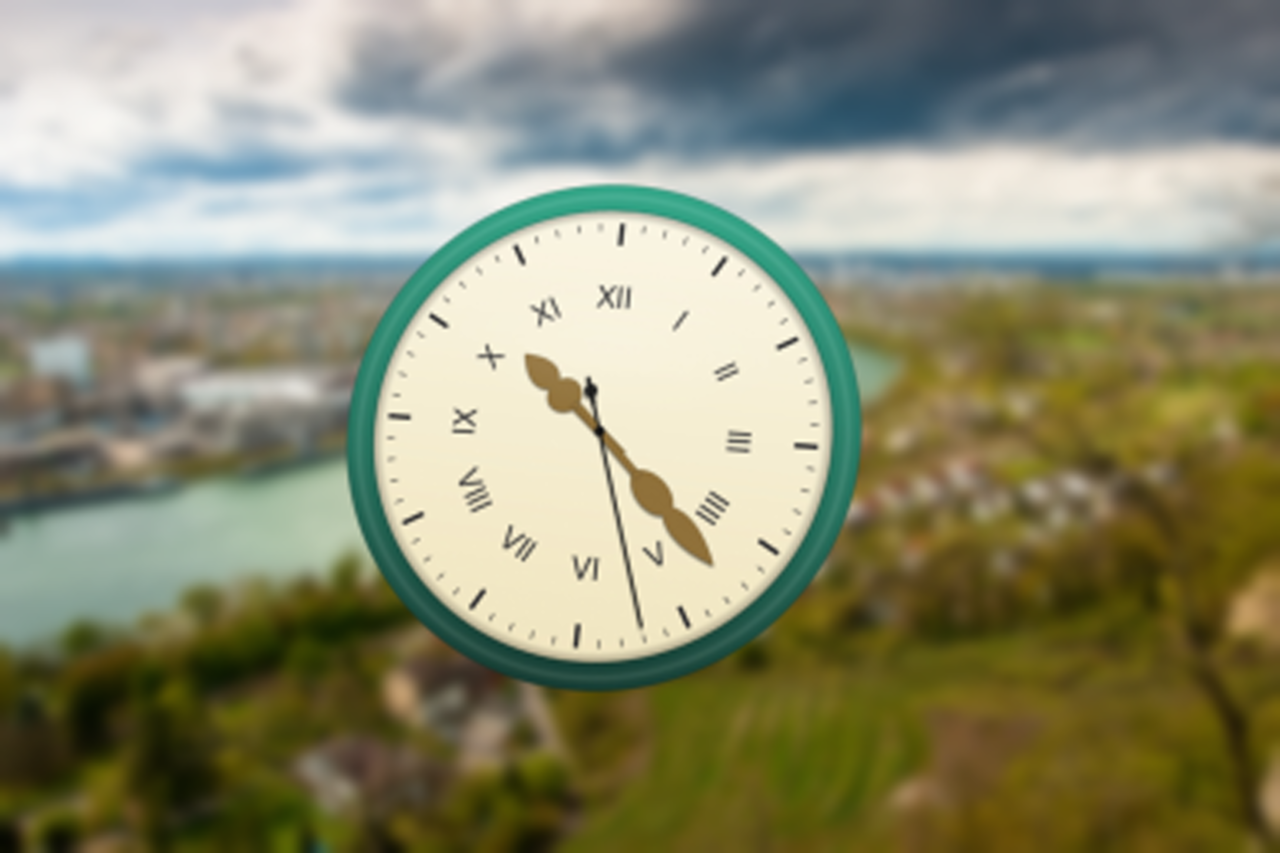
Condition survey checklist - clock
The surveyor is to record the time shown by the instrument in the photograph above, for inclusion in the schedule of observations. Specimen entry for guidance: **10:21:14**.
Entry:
**10:22:27**
